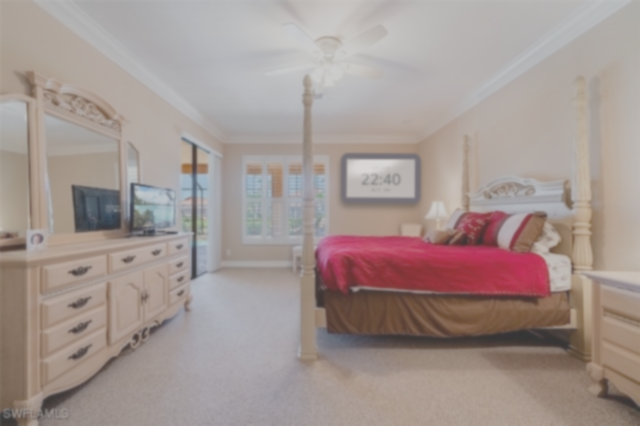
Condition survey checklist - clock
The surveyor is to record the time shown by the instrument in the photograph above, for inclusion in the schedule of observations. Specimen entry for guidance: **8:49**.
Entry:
**22:40**
